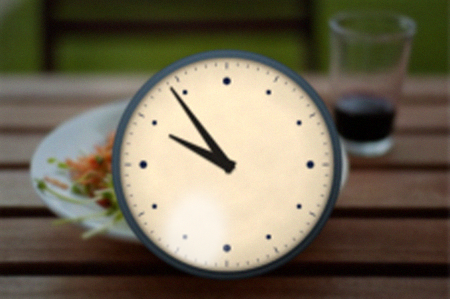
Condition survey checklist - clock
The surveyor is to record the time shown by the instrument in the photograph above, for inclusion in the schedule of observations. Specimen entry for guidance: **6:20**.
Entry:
**9:54**
